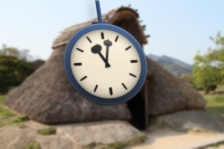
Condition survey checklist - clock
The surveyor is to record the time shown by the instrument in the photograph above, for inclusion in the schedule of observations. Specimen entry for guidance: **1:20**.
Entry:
**11:02**
